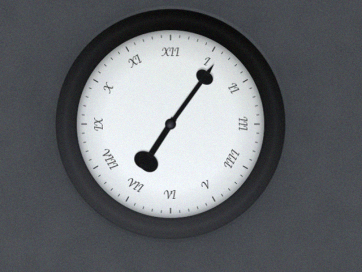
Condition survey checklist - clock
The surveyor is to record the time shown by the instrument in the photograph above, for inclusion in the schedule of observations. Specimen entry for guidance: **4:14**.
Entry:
**7:06**
